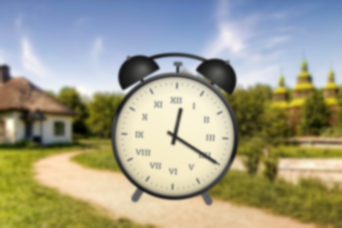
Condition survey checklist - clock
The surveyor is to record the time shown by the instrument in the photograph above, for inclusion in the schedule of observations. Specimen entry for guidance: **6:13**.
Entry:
**12:20**
